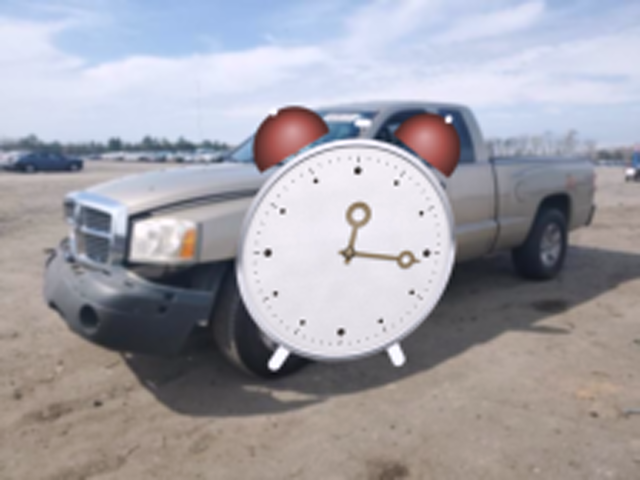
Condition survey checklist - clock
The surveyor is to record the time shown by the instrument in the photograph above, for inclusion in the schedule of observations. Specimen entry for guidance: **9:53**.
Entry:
**12:16**
